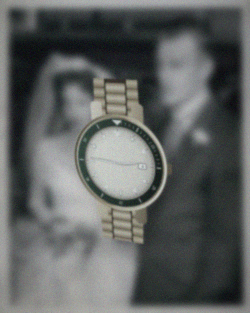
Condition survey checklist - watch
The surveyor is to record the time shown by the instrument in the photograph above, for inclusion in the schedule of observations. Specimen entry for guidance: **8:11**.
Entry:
**2:46**
